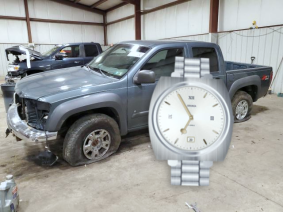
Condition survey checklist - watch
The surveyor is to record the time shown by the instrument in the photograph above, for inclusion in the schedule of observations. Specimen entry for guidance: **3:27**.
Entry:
**6:55**
